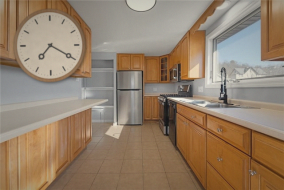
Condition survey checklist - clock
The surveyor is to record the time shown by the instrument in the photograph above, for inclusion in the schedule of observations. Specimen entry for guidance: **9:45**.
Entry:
**7:20**
